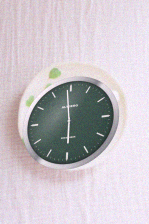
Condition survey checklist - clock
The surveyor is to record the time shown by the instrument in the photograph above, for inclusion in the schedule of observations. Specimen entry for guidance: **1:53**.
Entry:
**5:59**
